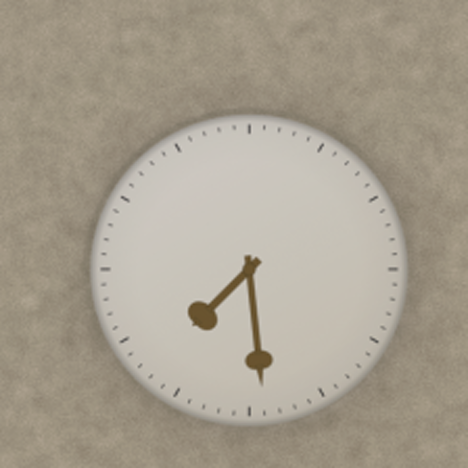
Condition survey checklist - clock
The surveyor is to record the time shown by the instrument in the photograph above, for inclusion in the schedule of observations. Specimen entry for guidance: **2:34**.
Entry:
**7:29**
